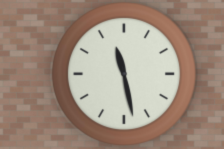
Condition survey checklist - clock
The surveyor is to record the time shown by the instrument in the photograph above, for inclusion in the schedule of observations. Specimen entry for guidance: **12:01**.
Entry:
**11:28**
